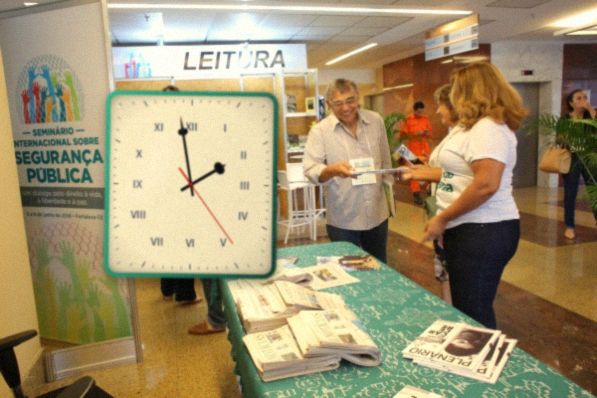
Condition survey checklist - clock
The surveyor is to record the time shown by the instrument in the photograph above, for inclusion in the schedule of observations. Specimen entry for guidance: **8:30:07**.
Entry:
**1:58:24**
